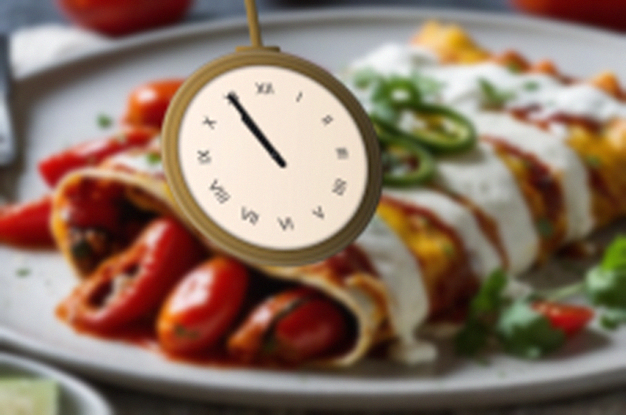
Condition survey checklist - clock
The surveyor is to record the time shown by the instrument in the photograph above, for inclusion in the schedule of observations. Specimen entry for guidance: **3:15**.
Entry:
**10:55**
